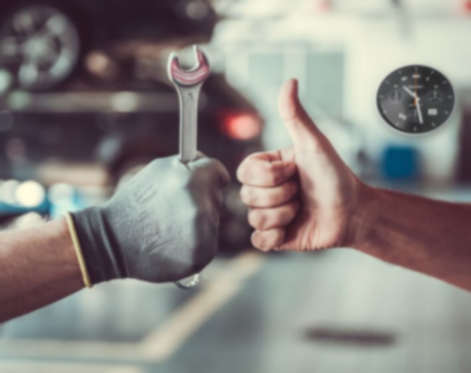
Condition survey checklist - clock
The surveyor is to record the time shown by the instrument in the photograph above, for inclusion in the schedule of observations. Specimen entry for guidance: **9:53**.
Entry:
**10:28**
